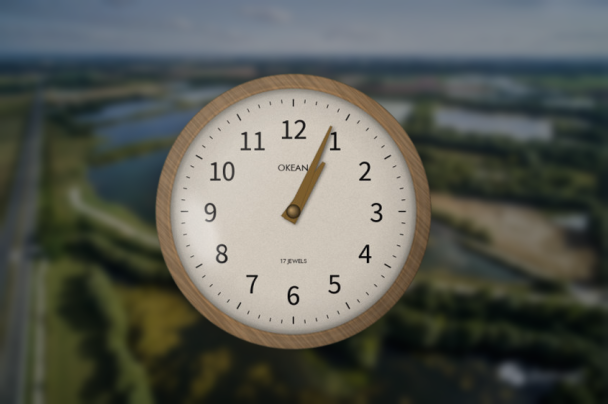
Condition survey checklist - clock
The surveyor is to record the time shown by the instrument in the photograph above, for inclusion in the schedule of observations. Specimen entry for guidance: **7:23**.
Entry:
**1:04**
